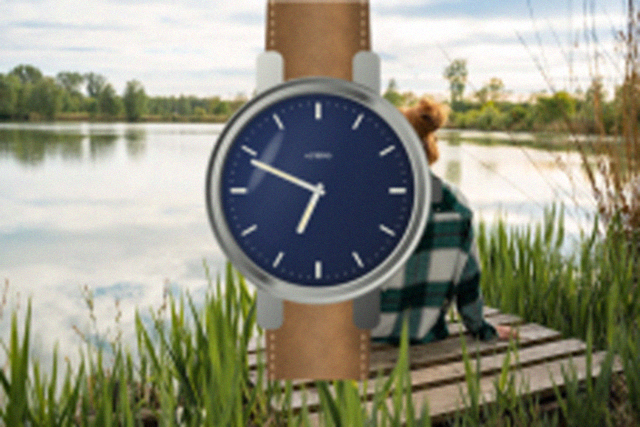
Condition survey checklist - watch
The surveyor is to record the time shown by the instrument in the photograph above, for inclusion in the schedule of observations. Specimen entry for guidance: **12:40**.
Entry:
**6:49**
